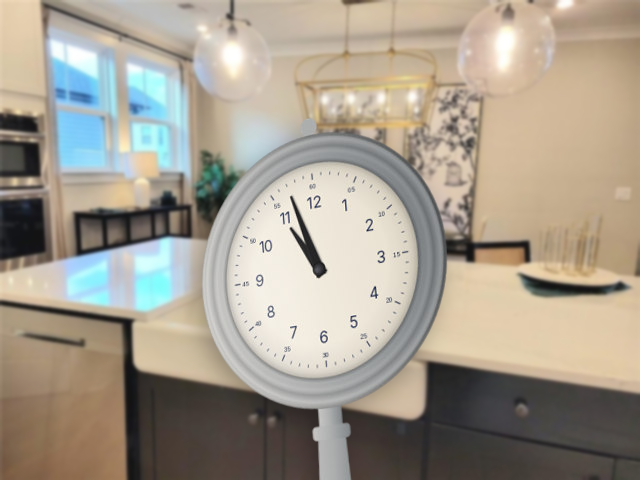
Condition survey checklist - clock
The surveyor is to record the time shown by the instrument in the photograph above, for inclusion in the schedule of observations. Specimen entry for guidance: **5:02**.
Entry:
**10:57**
